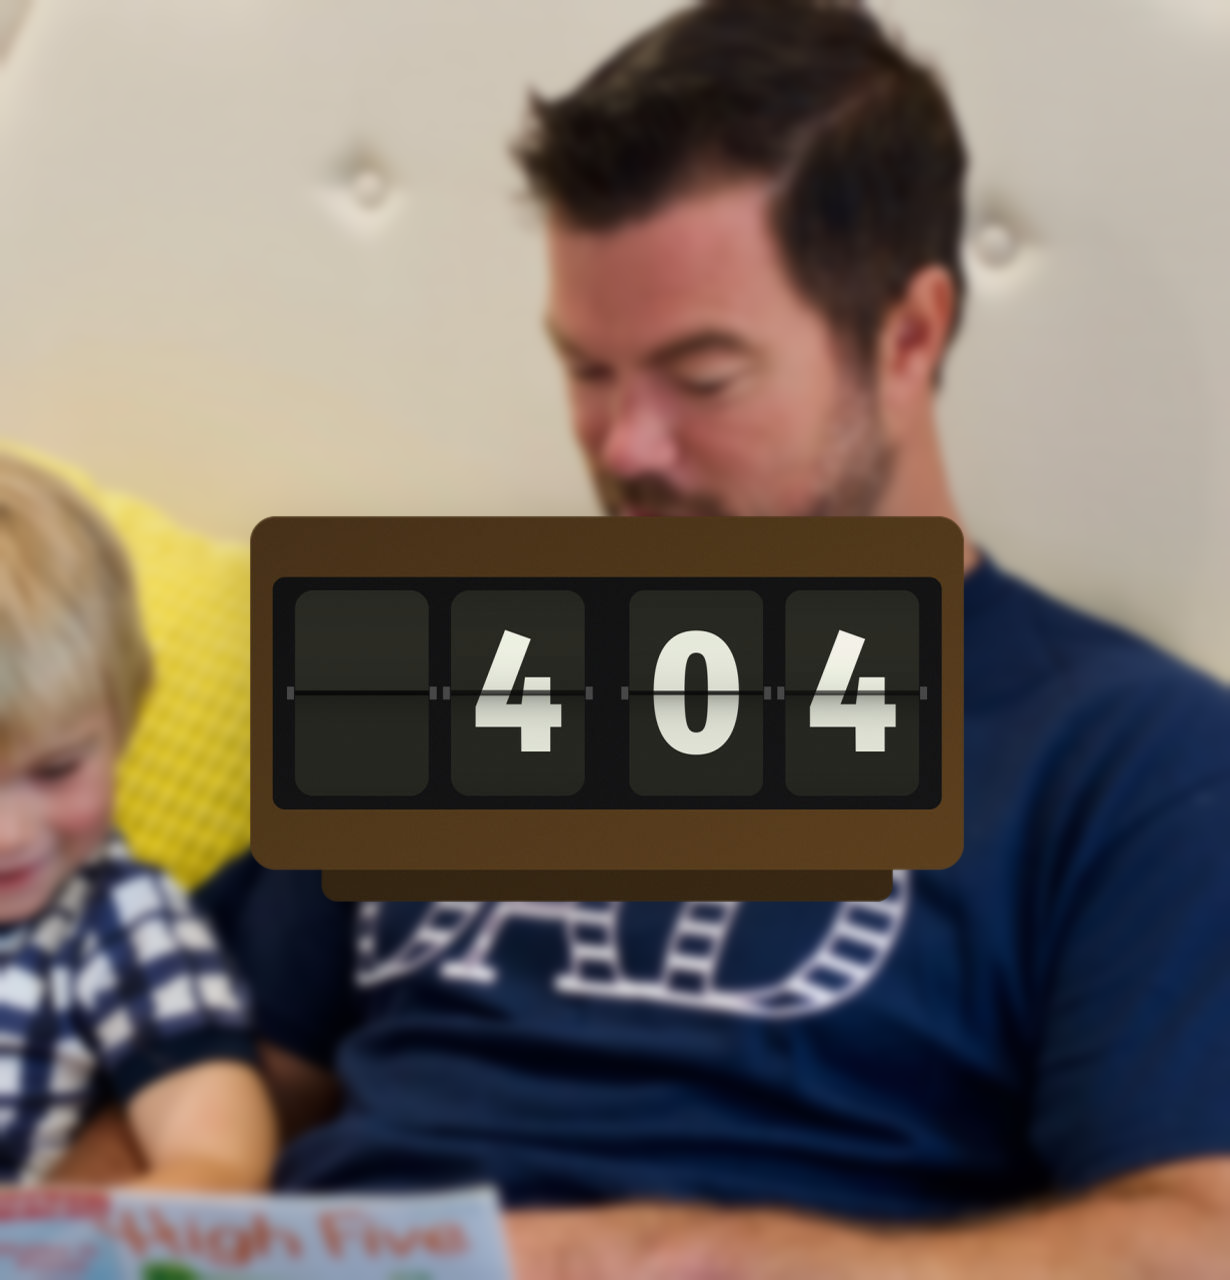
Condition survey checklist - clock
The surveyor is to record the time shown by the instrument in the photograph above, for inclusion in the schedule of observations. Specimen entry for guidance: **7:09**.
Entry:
**4:04**
